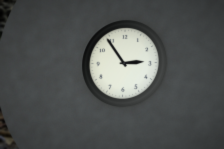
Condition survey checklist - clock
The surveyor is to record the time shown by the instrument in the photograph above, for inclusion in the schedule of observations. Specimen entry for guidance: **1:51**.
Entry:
**2:54**
